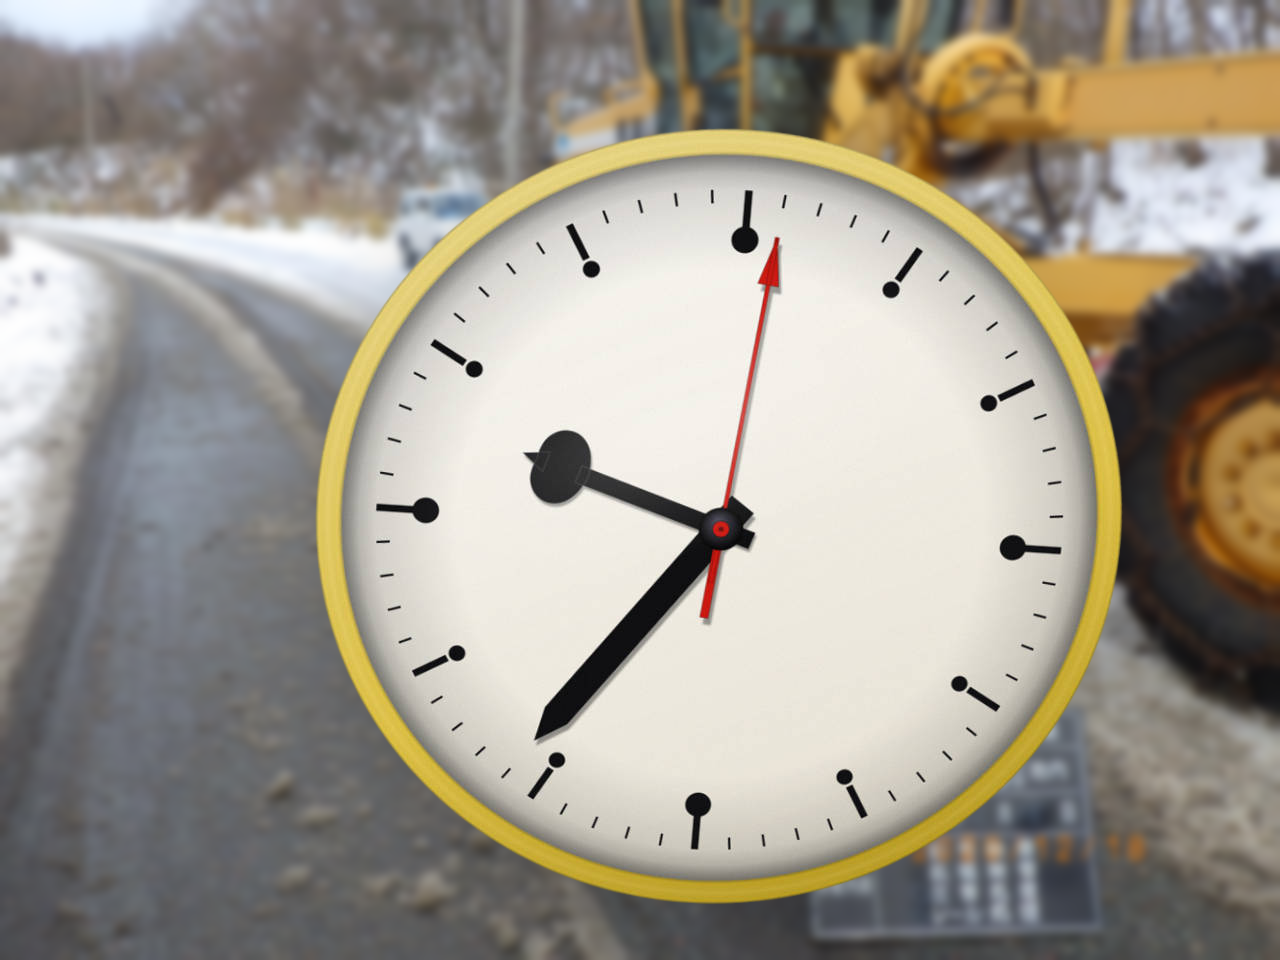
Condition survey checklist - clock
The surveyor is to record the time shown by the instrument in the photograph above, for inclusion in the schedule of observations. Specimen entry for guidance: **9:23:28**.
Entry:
**9:36:01**
